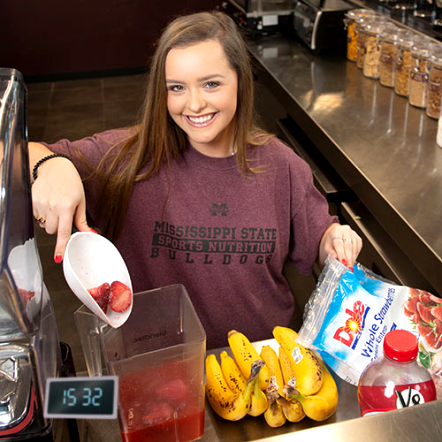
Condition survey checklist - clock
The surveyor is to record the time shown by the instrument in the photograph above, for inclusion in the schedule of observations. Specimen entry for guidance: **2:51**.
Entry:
**15:32**
